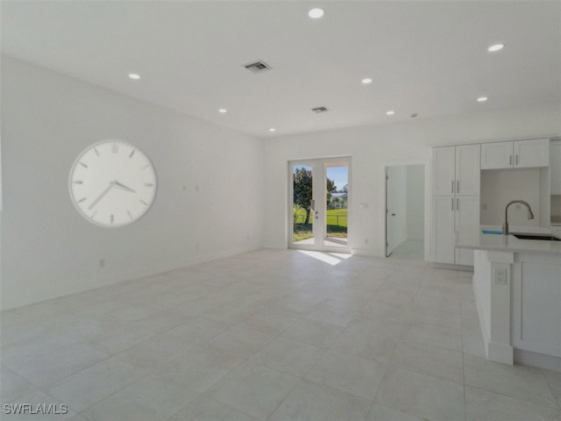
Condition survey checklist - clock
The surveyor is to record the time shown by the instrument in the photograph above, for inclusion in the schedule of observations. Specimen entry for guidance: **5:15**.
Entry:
**3:37**
